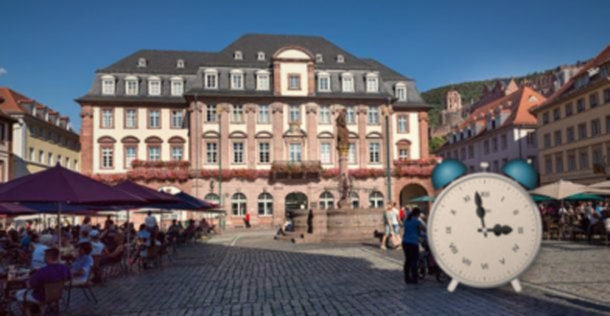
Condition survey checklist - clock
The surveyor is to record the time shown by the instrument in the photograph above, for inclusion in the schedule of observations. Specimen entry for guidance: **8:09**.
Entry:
**2:58**
